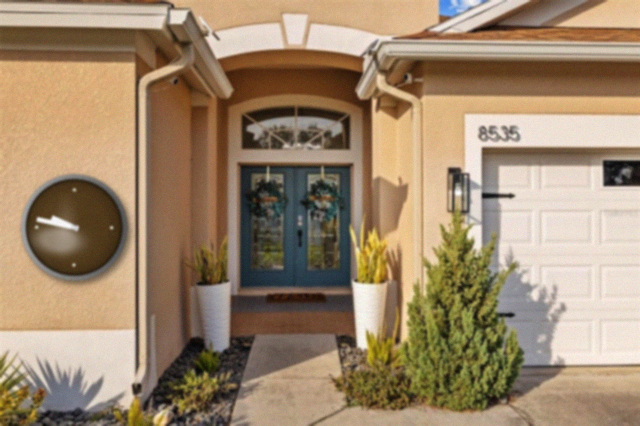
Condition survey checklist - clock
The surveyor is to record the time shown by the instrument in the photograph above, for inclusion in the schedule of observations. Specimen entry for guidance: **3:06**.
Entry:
**9:47**
